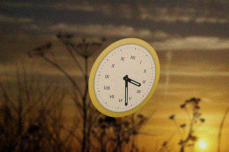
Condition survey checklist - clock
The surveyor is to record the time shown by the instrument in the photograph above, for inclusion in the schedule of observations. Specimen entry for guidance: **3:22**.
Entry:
**3:27**
